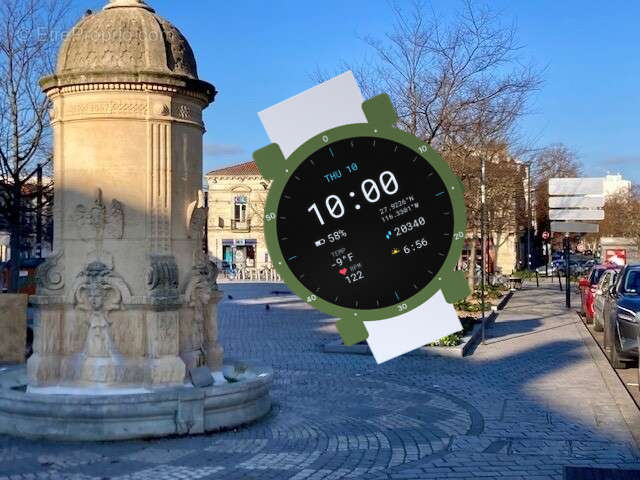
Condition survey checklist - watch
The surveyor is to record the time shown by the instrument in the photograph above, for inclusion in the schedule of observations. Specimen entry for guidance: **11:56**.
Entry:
**10:00**
